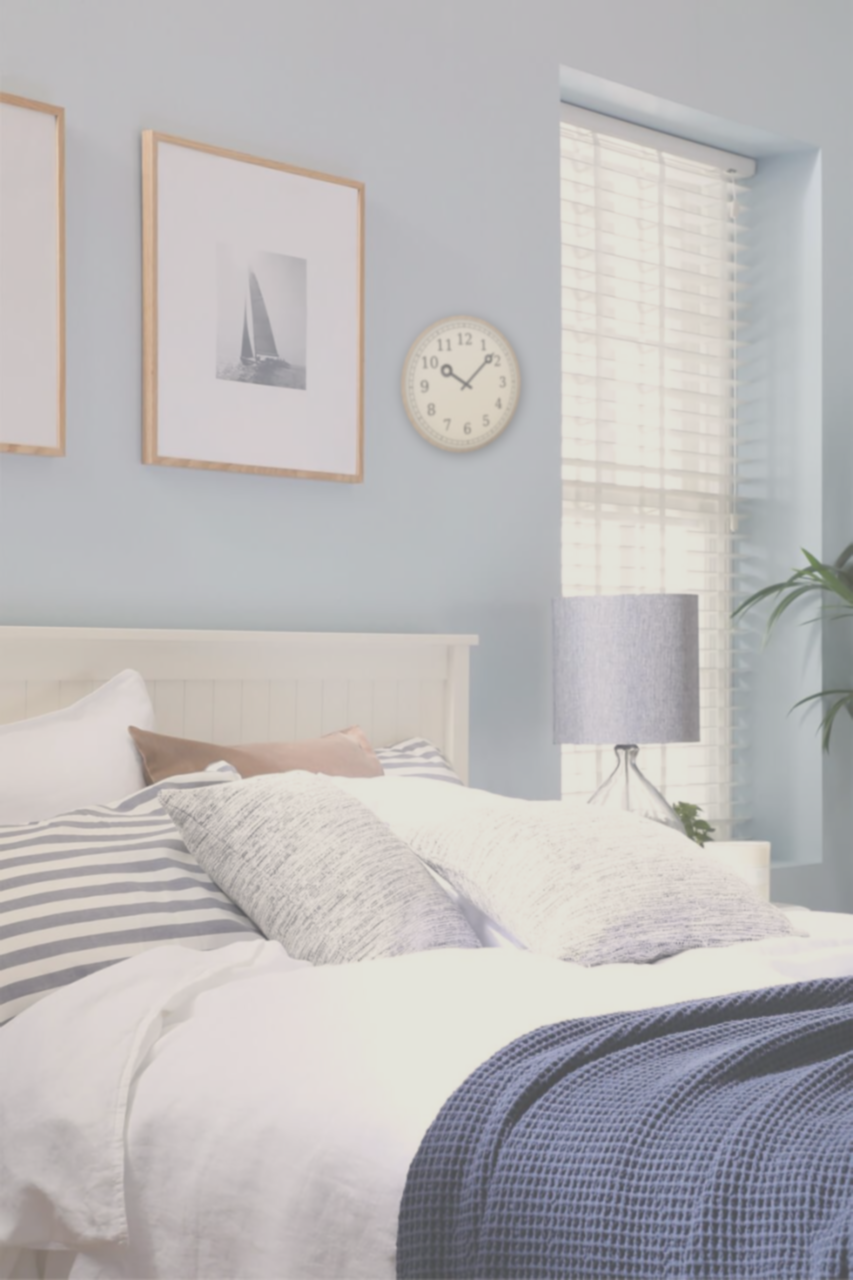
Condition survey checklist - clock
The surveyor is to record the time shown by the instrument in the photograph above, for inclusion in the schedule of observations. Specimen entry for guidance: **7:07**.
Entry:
**10:08**
